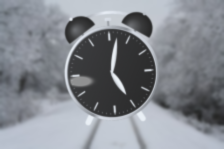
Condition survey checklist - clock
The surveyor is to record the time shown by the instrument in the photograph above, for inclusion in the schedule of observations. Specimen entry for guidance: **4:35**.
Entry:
**5:02**
